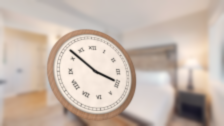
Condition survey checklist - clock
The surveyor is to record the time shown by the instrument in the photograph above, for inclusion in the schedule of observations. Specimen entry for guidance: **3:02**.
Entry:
**3:52**
